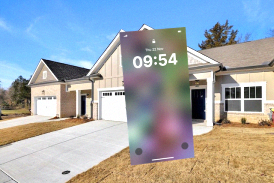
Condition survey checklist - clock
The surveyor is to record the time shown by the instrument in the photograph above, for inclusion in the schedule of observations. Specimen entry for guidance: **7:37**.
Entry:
**9:54**
